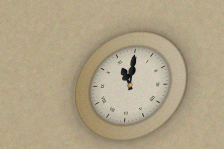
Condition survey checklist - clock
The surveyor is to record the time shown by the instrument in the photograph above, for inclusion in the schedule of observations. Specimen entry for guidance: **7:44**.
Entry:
**11:00**
